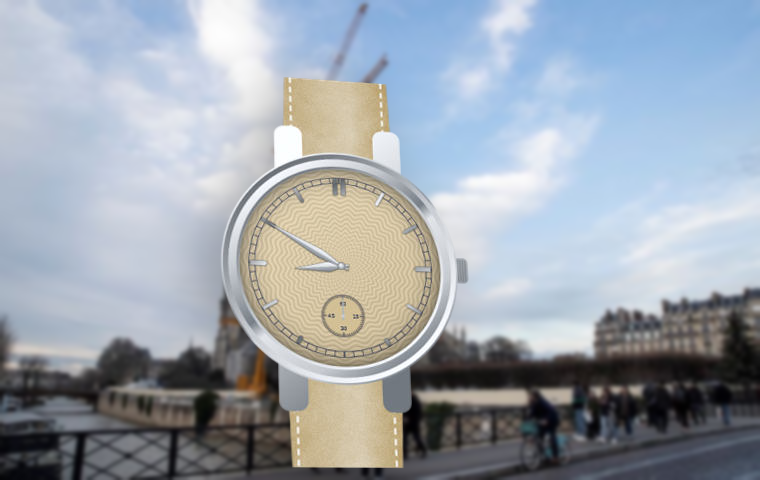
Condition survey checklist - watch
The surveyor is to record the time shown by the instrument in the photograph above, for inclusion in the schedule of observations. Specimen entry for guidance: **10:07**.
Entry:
**8:50**
